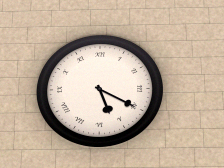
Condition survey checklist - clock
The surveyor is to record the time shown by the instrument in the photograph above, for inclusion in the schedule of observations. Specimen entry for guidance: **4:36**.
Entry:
**5:20**
